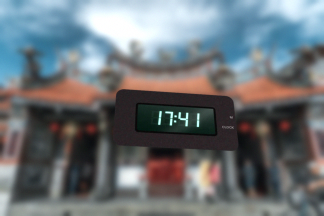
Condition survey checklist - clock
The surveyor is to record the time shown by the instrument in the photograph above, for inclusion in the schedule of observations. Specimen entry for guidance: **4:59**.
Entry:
**17:41**
